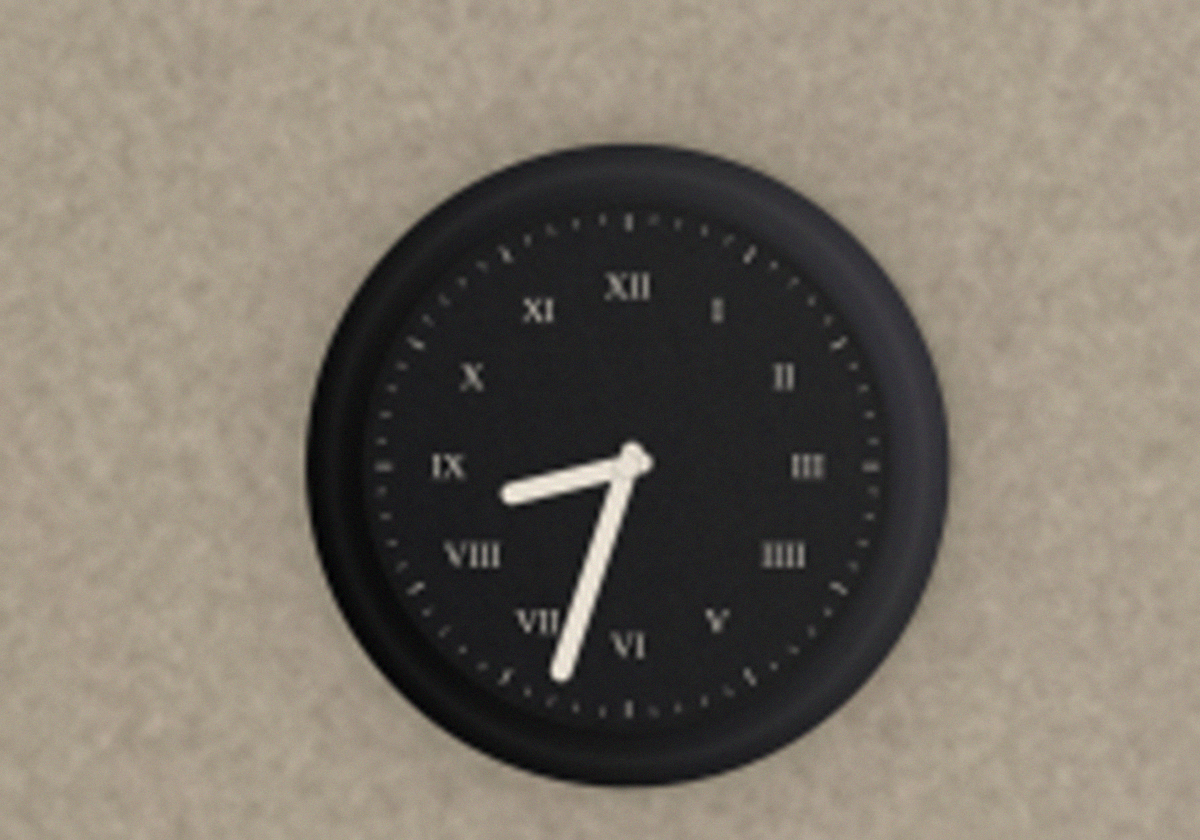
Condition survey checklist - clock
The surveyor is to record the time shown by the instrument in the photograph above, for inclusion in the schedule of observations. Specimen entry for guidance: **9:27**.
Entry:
**8:33**
